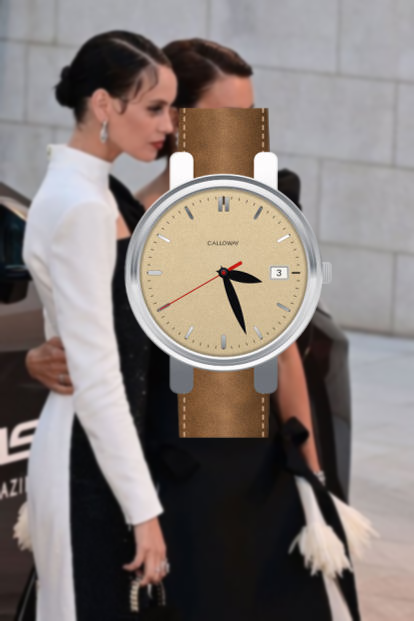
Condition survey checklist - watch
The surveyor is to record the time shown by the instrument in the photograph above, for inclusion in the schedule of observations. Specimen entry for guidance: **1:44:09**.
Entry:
**3:26:40**
